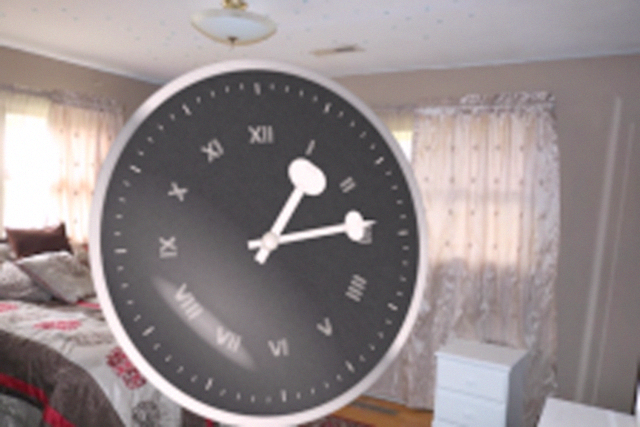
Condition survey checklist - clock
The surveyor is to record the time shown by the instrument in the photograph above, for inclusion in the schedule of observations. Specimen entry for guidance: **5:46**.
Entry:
**1:14**
